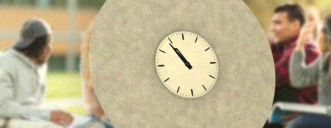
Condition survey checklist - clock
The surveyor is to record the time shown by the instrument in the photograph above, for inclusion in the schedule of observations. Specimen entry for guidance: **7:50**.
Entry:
**10:54**
